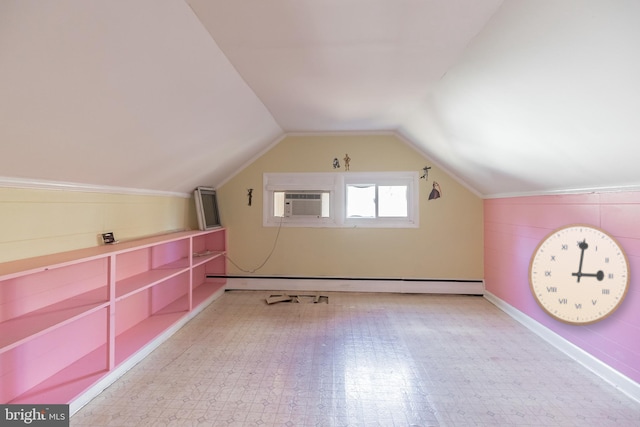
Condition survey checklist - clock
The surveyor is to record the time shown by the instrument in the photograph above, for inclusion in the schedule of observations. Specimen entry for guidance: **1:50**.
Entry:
**3:01**
